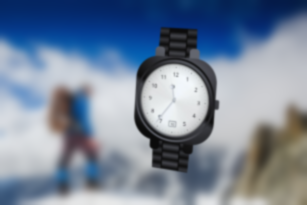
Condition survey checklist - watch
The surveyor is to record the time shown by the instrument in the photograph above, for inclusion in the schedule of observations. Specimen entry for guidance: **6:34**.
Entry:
**11:36**
